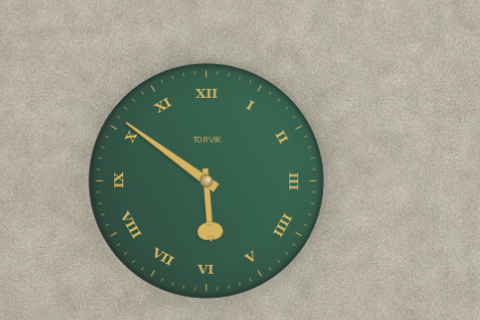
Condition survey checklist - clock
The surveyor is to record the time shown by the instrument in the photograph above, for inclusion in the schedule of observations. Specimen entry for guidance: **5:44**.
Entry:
**5:51**
